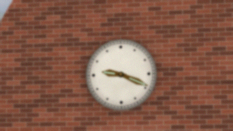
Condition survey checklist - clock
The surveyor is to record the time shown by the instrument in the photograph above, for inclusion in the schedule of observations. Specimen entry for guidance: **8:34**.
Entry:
**9:19**
